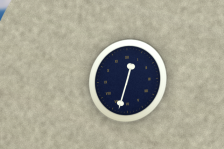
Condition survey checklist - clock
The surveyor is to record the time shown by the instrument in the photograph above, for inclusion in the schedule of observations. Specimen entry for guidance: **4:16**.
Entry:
**12:33**
